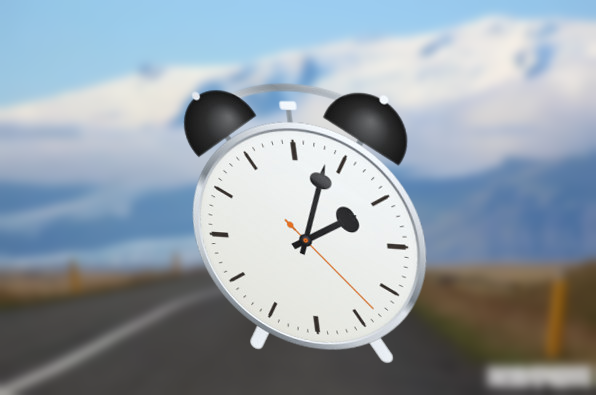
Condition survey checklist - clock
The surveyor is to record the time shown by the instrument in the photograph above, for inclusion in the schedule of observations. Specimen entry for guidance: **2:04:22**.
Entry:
**2:03:23**
